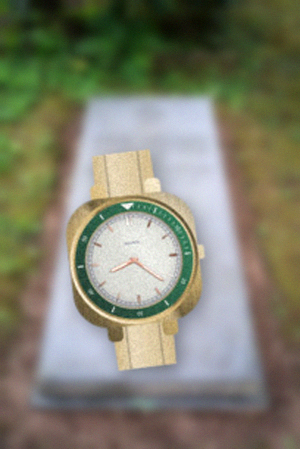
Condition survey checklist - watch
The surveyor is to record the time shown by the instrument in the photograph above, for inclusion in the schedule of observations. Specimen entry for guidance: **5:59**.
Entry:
**8:22**
